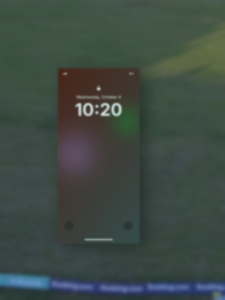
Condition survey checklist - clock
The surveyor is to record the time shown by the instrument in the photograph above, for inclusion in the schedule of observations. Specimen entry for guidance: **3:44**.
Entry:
**10:20**
